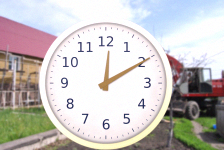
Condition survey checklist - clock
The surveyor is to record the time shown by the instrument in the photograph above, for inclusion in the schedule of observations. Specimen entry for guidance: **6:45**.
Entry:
**12:10**
